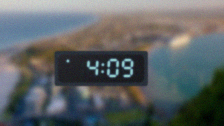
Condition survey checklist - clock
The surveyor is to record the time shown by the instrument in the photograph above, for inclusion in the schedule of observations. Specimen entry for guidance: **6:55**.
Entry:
**4:09**
